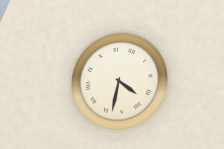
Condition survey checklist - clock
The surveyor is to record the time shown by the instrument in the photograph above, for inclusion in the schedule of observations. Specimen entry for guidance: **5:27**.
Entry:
**3:28**
